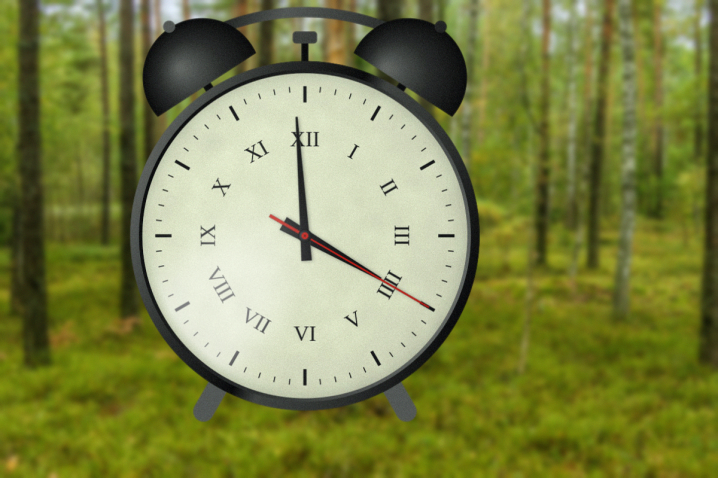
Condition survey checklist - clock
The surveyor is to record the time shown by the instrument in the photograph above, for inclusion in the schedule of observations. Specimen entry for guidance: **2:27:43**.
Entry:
**3:59:20**
